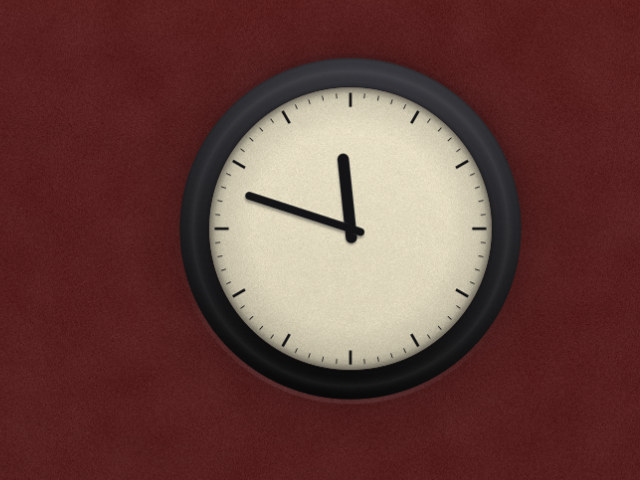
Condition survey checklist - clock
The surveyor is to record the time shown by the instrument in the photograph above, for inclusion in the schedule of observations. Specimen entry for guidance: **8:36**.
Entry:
**11:48**
